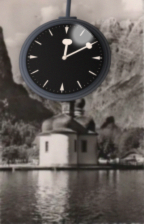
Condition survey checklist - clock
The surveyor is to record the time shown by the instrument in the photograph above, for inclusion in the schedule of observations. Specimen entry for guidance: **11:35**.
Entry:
**12:10**
